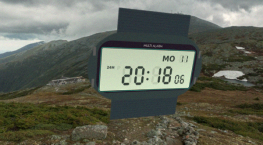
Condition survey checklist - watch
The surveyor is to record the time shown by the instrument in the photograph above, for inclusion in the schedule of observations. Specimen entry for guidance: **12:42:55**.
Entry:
**20:18:06**
